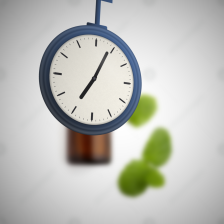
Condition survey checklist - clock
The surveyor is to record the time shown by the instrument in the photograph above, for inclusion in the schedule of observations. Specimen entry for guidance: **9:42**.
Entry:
**7:04**
